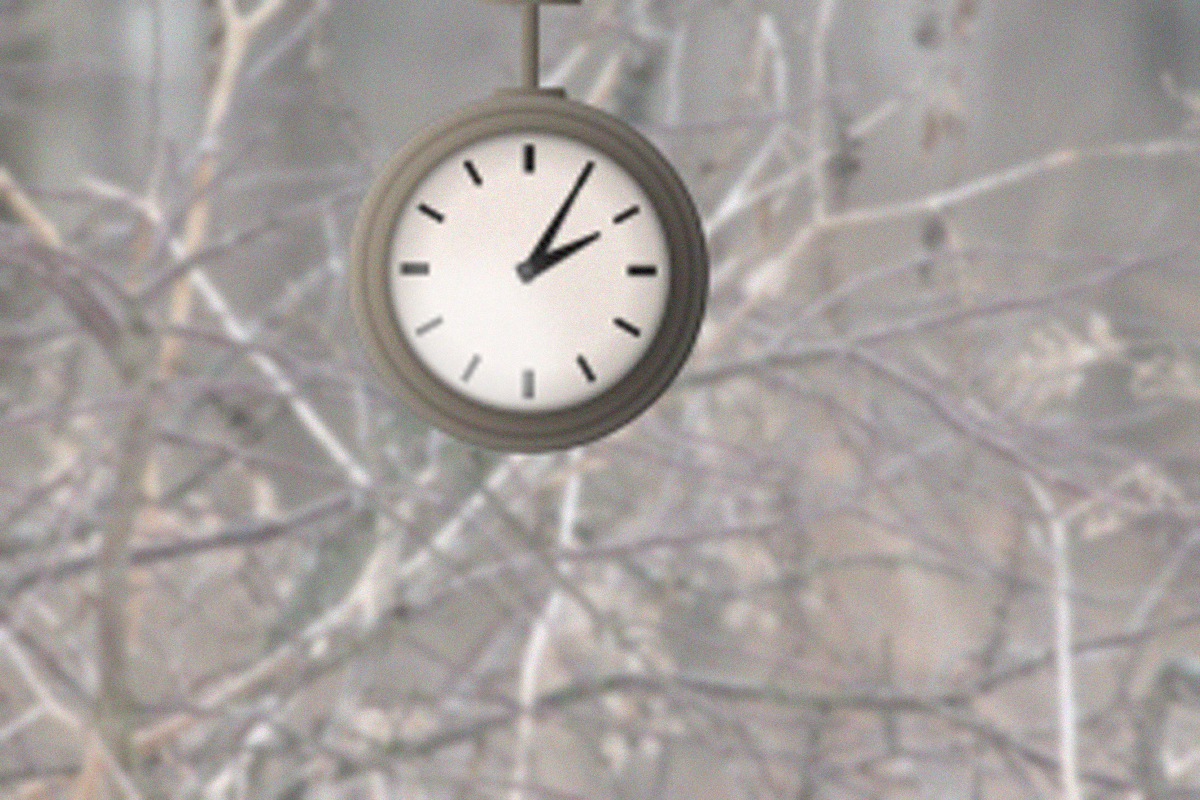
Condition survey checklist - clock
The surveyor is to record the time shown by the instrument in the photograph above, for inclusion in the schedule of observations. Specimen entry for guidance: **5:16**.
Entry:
**2:05**
